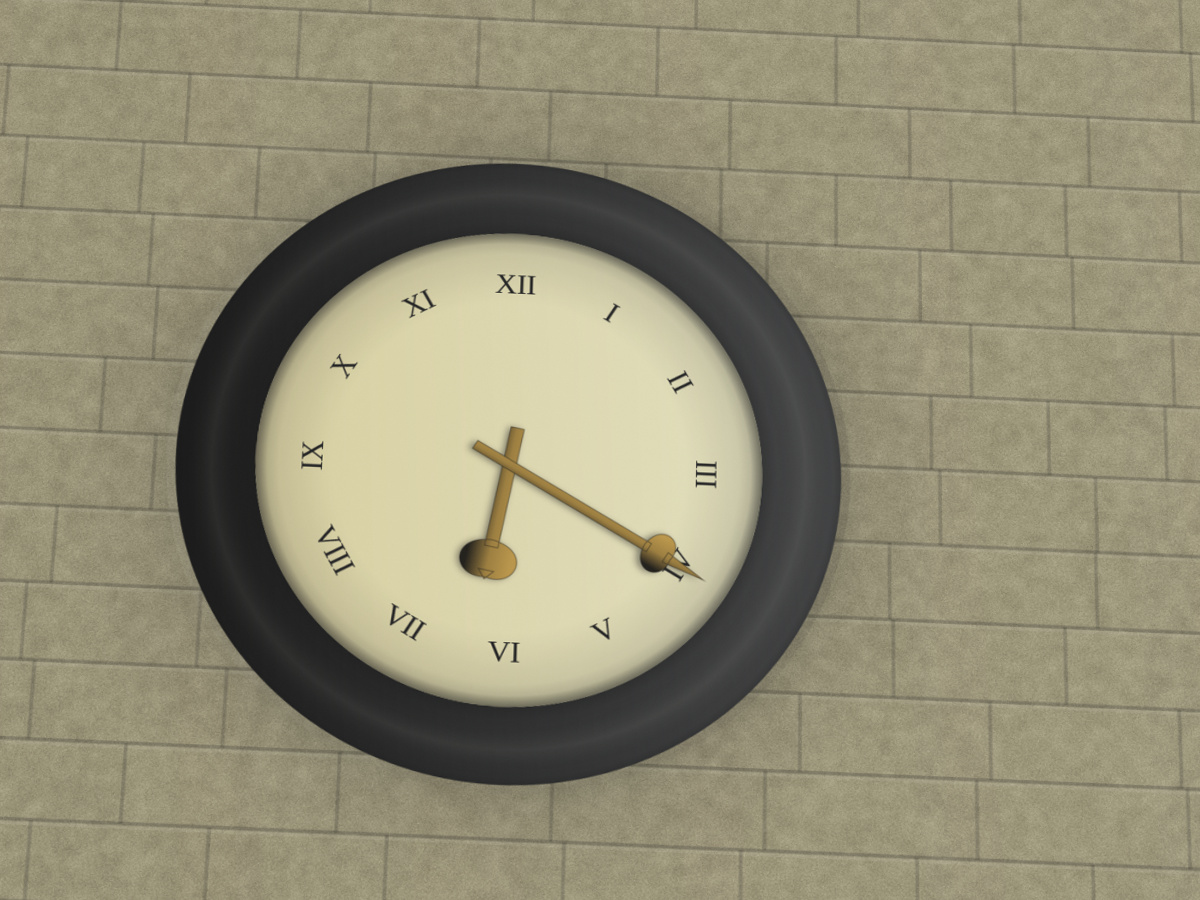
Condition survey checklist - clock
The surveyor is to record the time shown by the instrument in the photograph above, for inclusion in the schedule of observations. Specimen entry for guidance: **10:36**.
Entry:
**6:20**
